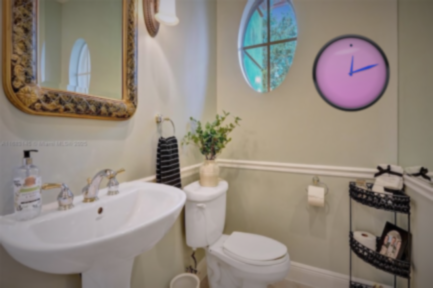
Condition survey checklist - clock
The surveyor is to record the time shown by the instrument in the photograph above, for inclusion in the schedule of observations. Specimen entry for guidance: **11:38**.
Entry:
**12:12**
